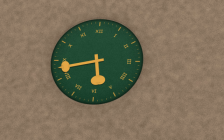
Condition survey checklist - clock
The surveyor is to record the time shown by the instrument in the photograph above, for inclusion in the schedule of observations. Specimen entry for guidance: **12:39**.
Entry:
**5:43**
